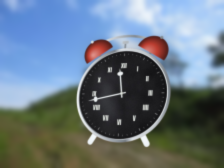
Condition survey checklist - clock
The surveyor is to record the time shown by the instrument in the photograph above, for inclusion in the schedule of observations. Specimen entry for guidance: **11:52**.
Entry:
**11:43**
